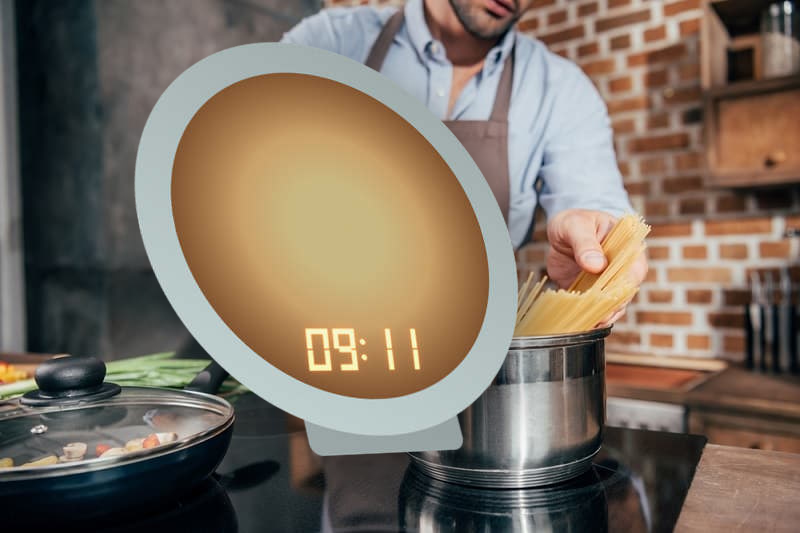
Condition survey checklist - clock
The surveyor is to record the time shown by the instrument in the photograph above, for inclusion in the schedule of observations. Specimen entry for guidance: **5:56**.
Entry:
**9:11**
